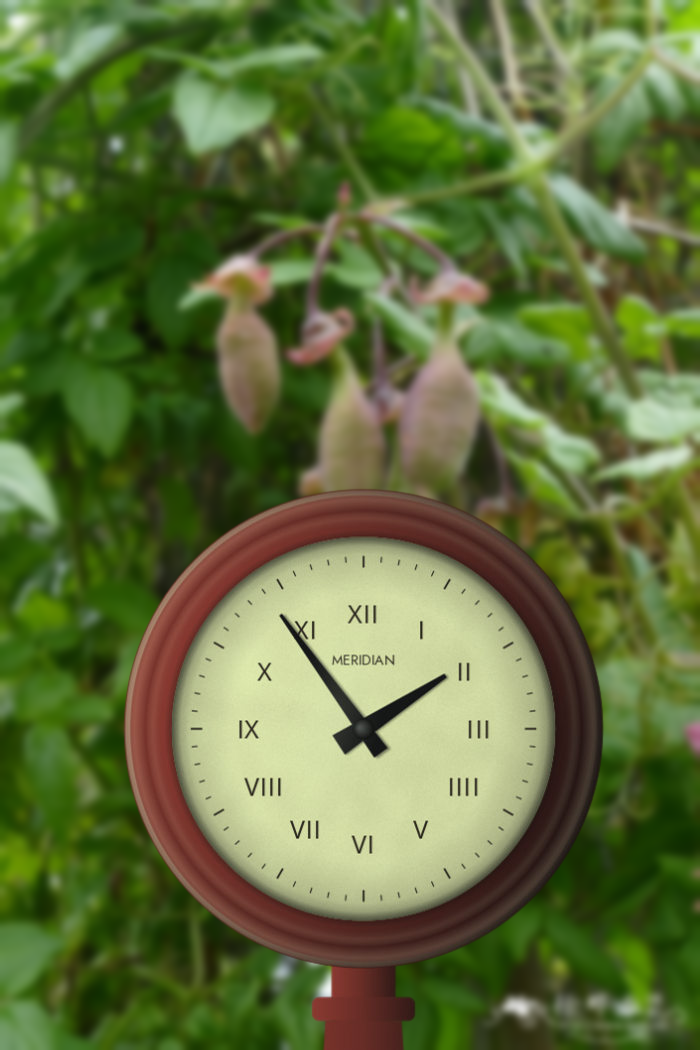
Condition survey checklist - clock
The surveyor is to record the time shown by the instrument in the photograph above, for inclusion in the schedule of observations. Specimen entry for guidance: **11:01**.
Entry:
**1:54**
